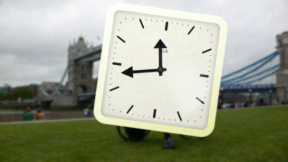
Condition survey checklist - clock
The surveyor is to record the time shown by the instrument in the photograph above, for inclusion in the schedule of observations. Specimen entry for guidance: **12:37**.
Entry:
**11:43**
